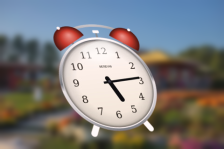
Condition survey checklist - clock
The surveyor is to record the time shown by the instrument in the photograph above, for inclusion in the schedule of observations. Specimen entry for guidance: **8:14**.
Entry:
**5:14**
